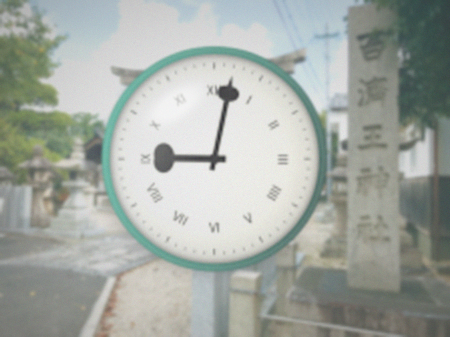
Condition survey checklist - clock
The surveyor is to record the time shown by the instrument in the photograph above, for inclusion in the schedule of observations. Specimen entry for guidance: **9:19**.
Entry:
**9:02**
